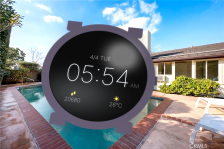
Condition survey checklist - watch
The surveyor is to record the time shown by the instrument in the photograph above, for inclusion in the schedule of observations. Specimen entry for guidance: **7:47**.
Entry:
**5:54**
